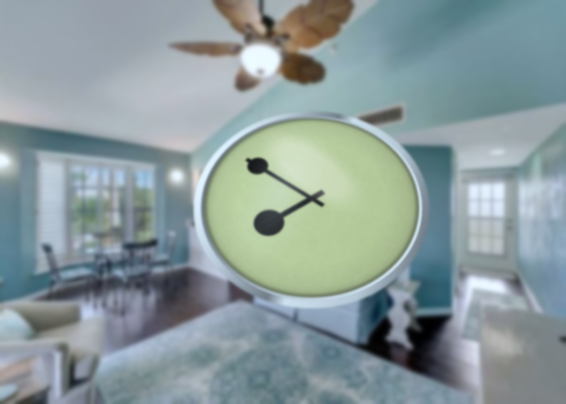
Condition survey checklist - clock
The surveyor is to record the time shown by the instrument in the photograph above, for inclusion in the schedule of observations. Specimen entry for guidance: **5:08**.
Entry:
**7:51**
